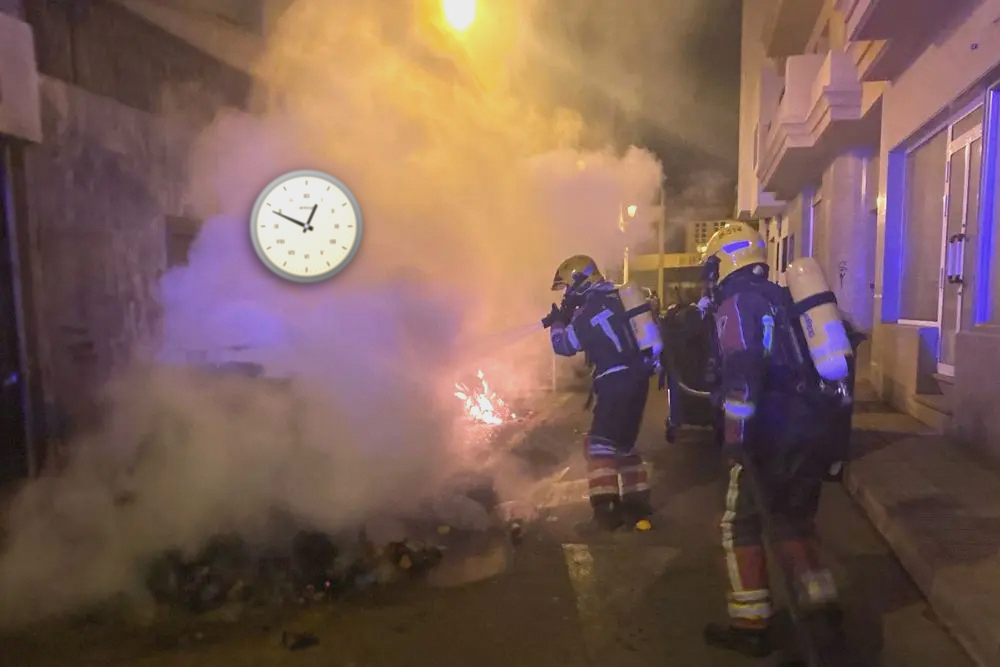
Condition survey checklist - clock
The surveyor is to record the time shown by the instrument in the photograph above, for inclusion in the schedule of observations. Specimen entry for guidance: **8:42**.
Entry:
**12:49**
